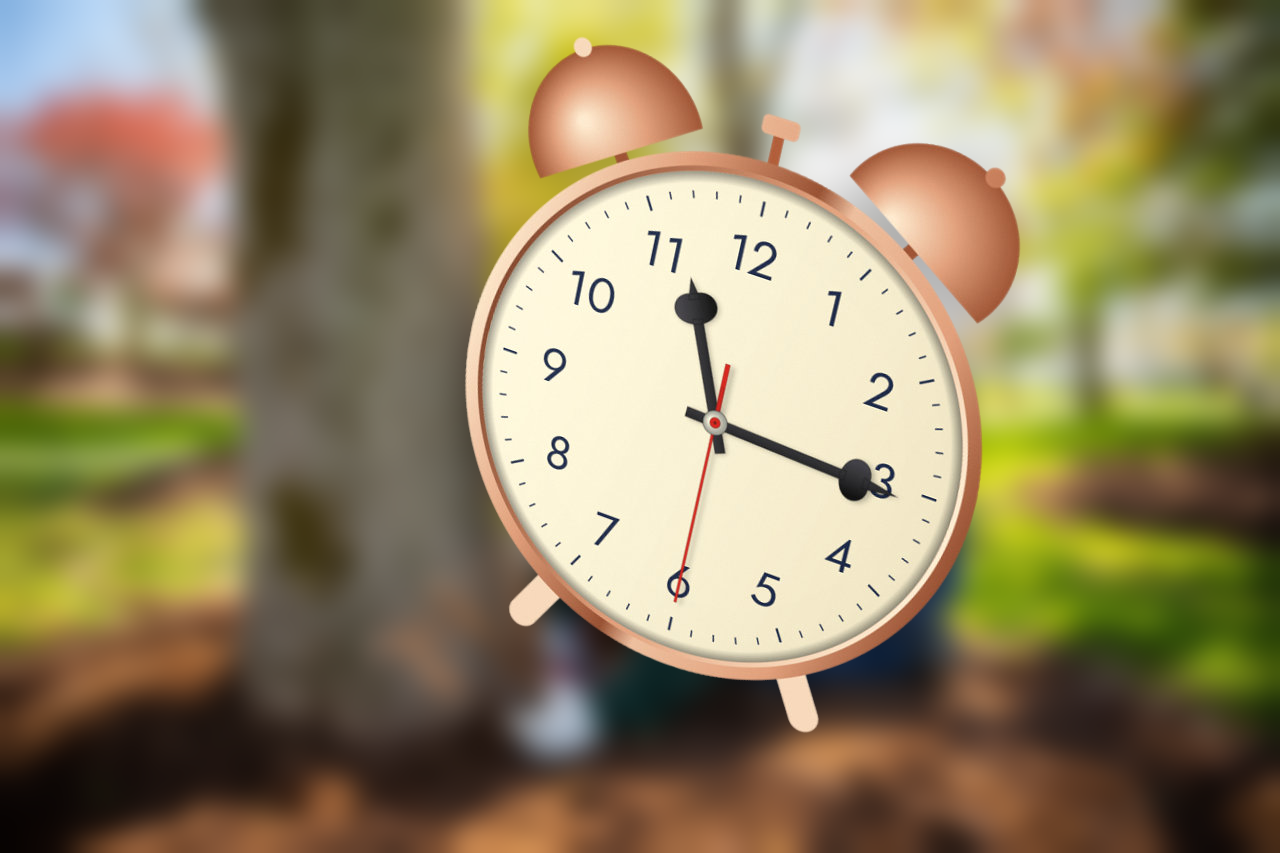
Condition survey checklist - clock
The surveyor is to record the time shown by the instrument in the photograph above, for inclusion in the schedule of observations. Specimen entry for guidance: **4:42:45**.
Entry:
**11:15:30**
